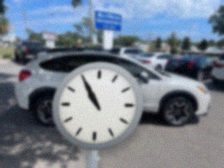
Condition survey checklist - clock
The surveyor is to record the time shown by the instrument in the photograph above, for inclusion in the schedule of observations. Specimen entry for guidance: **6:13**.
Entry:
**10:55**
